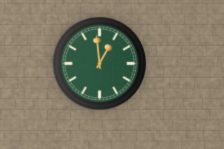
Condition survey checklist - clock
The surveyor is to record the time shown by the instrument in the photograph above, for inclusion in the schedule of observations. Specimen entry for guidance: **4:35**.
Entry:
**12:59**
